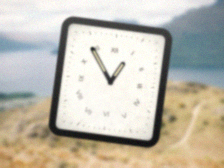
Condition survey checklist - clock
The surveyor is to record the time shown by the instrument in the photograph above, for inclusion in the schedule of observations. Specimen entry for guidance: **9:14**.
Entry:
**12:54**
